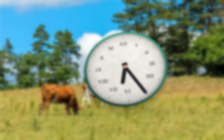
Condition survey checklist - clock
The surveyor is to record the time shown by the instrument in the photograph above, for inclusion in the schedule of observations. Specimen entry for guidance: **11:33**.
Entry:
**6:25**
